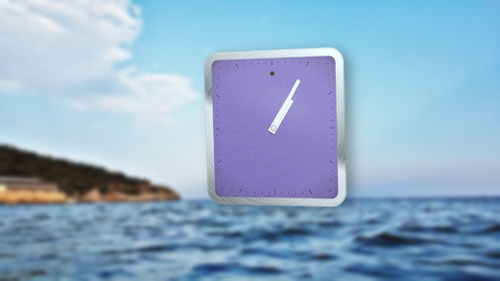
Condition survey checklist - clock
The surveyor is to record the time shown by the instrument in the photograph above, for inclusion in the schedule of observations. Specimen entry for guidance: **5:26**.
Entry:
**1:05**
